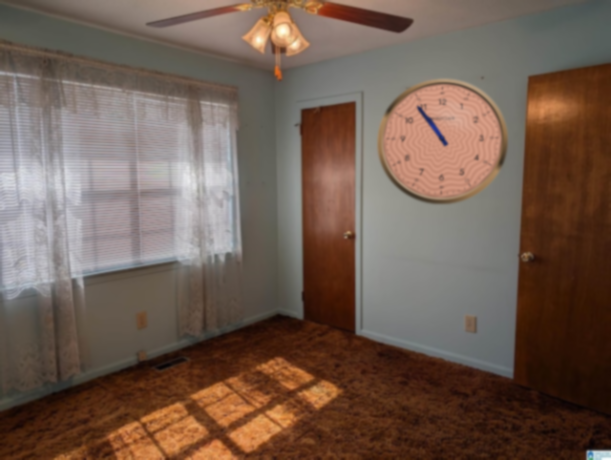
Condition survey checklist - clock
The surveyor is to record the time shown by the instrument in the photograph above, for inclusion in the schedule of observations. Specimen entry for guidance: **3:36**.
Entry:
**10:54**
